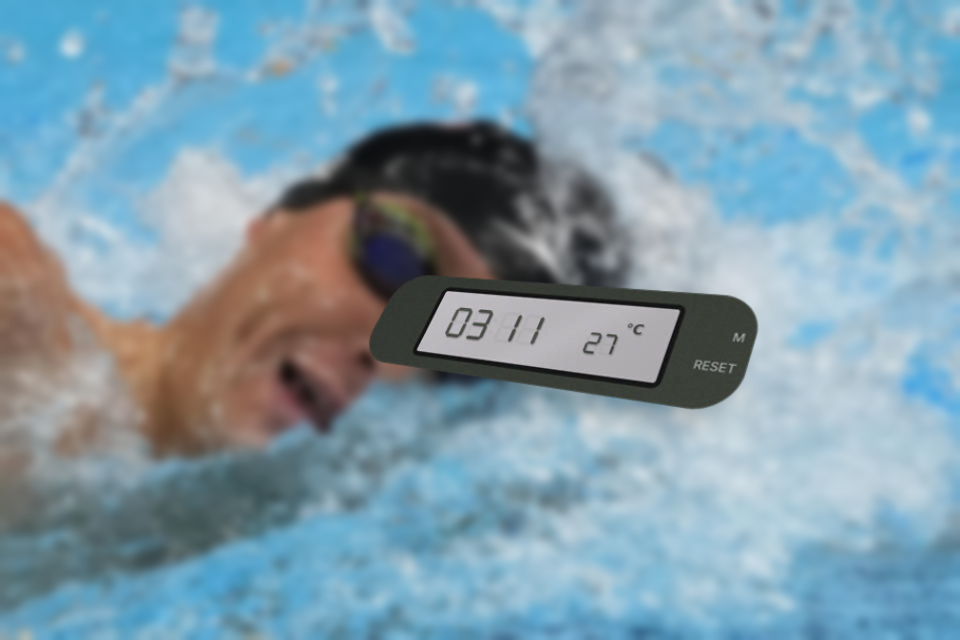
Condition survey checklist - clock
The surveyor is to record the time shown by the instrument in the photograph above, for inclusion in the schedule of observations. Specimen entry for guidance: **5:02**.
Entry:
**3:11**
